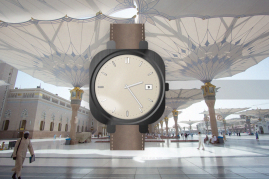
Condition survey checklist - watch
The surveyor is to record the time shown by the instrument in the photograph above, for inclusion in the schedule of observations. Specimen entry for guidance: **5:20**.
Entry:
**2:24**
